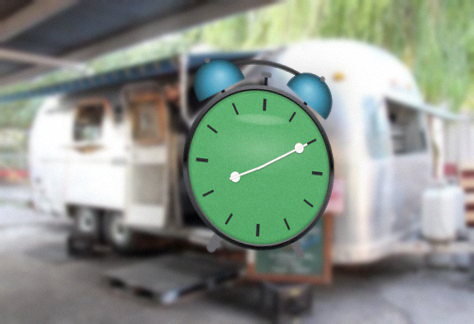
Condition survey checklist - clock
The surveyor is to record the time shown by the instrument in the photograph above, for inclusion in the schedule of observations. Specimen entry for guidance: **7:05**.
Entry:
**8:10**
